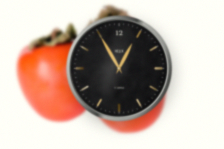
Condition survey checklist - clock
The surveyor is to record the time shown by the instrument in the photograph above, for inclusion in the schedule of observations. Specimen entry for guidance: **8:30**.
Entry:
**12:55**
